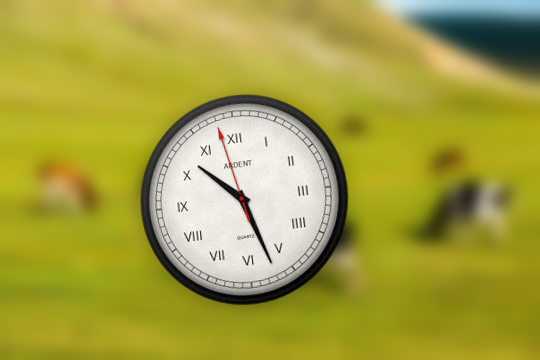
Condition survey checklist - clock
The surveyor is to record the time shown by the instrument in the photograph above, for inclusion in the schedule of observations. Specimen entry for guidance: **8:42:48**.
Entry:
**10:26:58**
